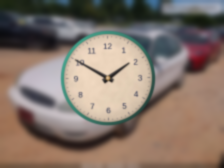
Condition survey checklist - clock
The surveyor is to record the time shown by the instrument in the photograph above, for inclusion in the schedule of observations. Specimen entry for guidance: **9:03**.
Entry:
**1:50**
